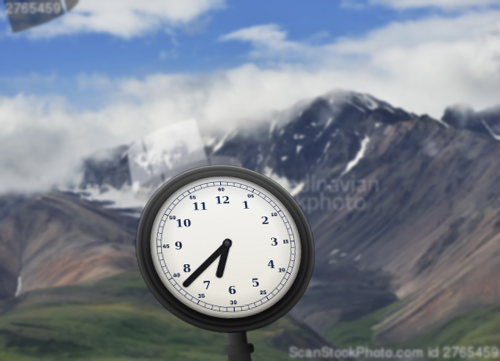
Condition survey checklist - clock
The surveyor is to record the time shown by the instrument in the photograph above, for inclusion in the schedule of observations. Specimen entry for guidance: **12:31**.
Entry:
**6:38**
